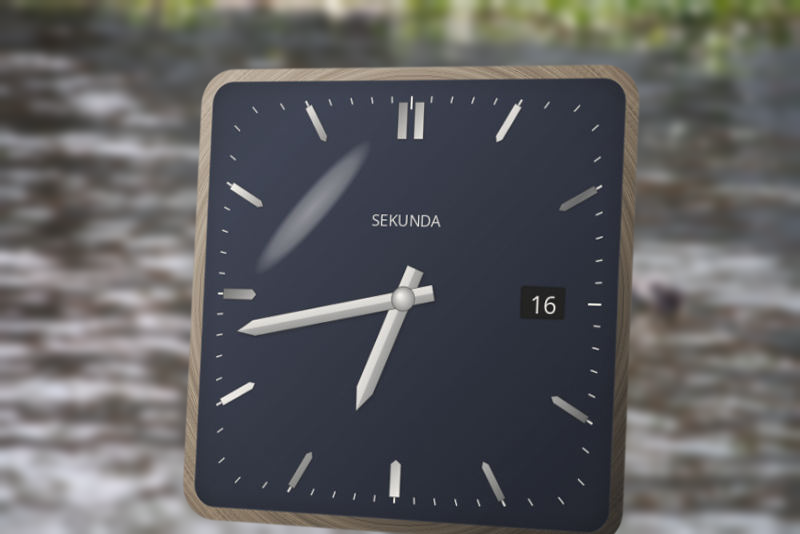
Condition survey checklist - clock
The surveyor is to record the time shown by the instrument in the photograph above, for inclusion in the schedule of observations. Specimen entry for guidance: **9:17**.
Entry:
**6:43**
